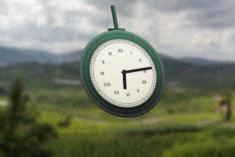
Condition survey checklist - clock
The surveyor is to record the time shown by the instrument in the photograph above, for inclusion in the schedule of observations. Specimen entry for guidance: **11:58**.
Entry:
**6:14**
